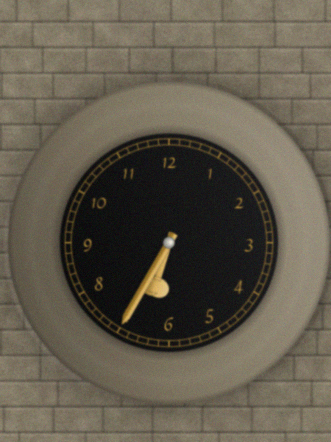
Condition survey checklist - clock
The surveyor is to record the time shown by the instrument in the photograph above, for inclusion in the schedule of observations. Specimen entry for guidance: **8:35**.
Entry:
**6:35**
